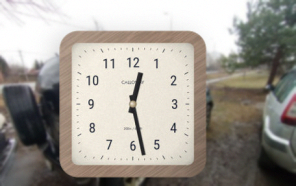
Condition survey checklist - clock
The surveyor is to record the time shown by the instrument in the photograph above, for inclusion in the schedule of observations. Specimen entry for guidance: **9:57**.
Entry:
**12:28**
